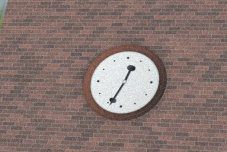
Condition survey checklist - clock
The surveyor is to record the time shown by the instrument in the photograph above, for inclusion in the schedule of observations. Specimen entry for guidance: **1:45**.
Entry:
**12:34**
